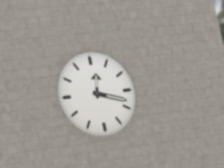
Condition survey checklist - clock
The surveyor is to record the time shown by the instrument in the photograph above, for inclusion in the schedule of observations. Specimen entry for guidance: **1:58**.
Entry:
**12:18**
